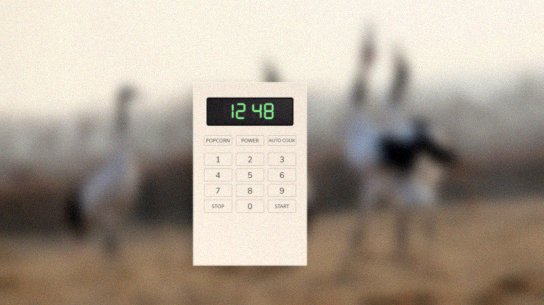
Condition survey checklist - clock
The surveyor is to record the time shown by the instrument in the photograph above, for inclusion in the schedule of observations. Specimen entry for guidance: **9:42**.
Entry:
**12:48**
